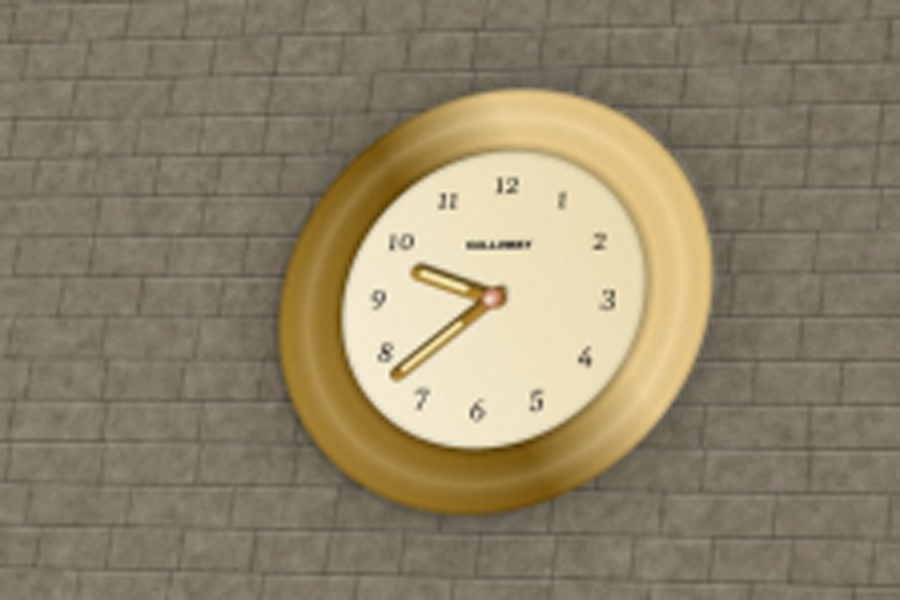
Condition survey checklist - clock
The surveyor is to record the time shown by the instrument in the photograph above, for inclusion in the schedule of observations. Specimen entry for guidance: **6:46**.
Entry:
**9:38**
